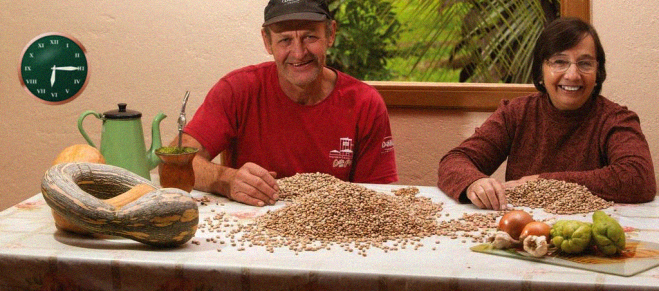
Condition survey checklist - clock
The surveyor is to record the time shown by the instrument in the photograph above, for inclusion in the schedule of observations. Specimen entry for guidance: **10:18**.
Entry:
**6:15**
